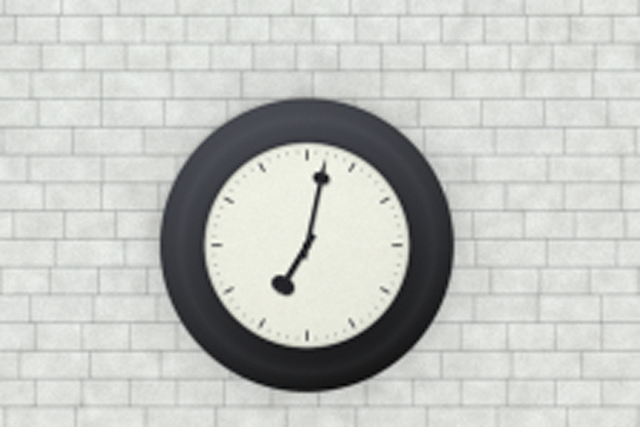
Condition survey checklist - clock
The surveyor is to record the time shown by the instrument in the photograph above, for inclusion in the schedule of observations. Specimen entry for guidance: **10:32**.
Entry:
**7:02**
